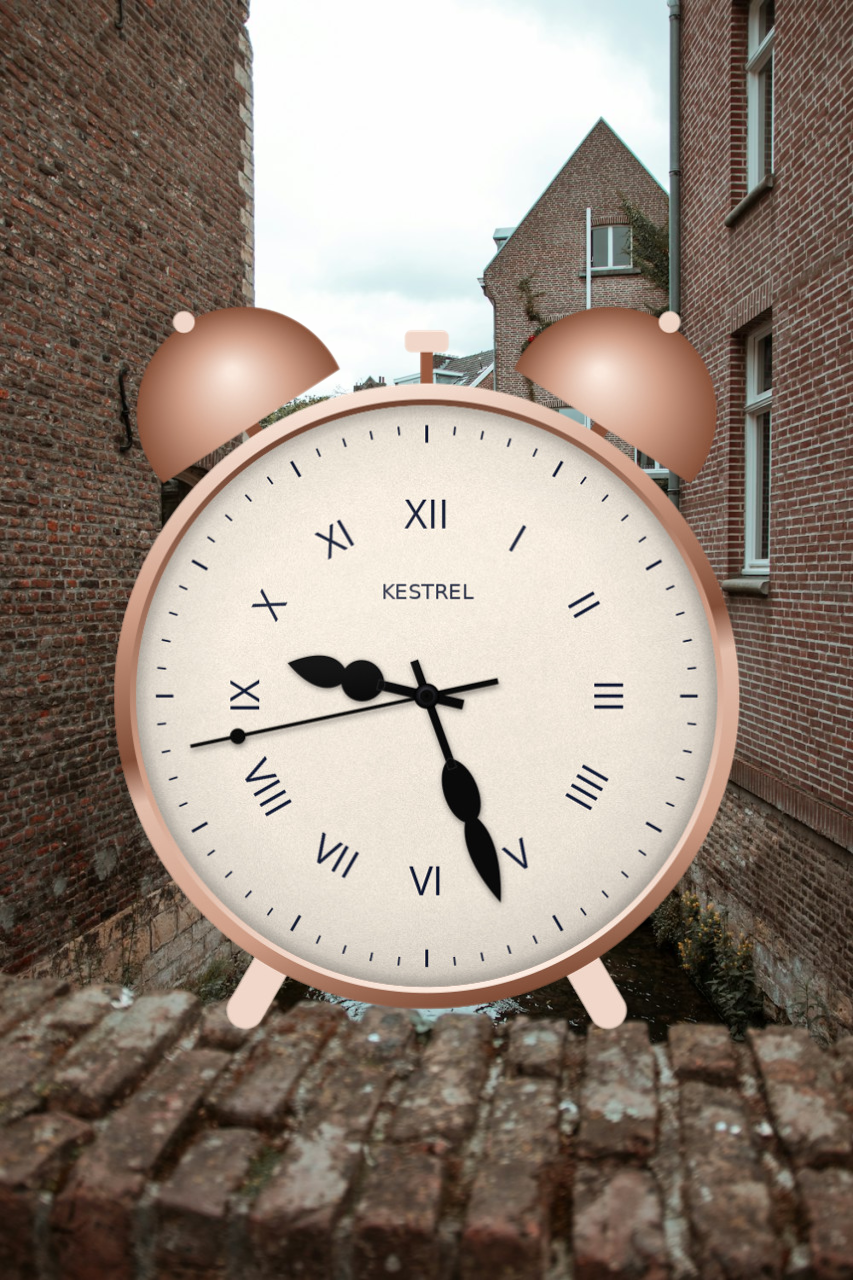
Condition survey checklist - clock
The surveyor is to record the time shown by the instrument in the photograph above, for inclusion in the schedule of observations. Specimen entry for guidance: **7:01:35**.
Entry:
**9:26:43**
